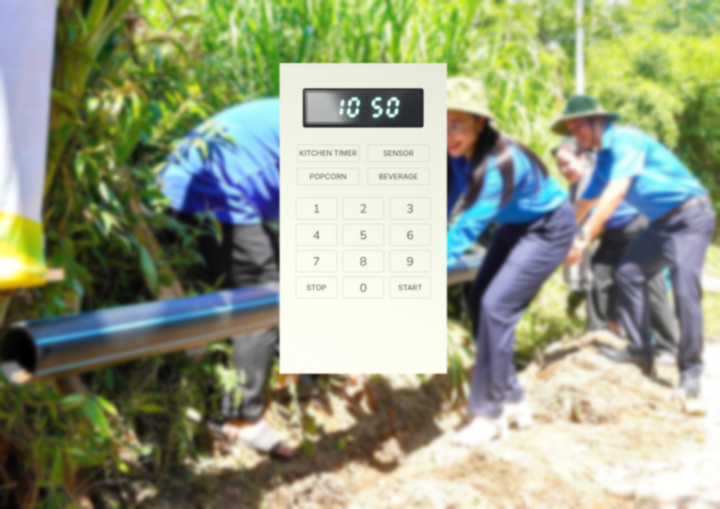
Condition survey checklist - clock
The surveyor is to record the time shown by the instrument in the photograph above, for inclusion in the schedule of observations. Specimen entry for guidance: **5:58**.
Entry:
**10:50**
